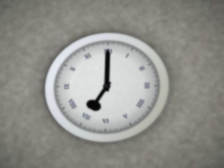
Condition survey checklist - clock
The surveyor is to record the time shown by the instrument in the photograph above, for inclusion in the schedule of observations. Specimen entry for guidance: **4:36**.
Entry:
**7:00**
